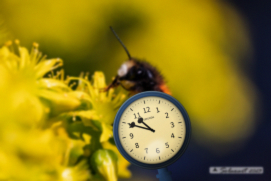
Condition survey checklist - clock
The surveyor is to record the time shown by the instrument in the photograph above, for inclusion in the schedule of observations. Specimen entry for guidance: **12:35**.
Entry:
**10:50**
